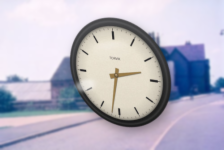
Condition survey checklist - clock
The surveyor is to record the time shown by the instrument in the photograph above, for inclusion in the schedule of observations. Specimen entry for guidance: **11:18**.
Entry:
**2:32**
